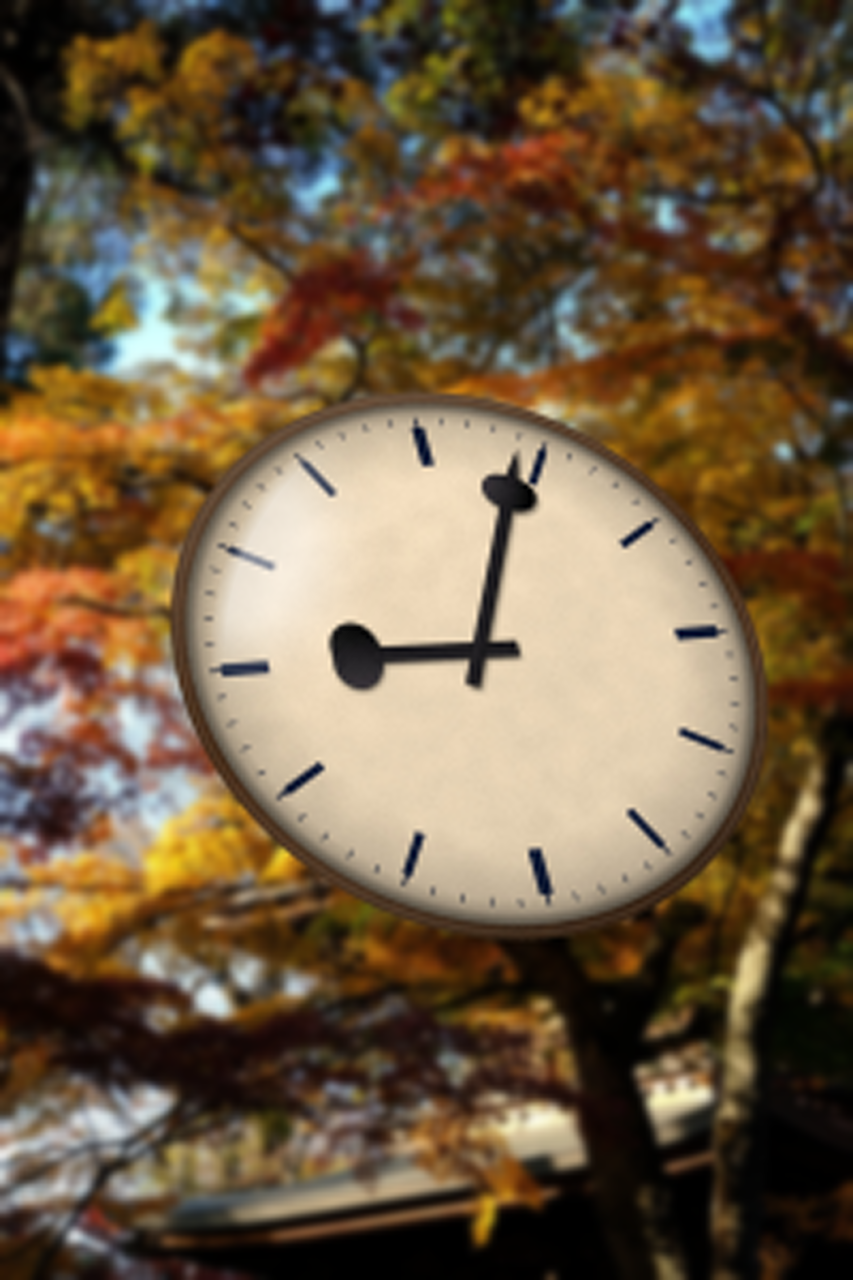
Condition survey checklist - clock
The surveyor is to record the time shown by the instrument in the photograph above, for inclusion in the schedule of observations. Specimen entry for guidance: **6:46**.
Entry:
**9:04**
